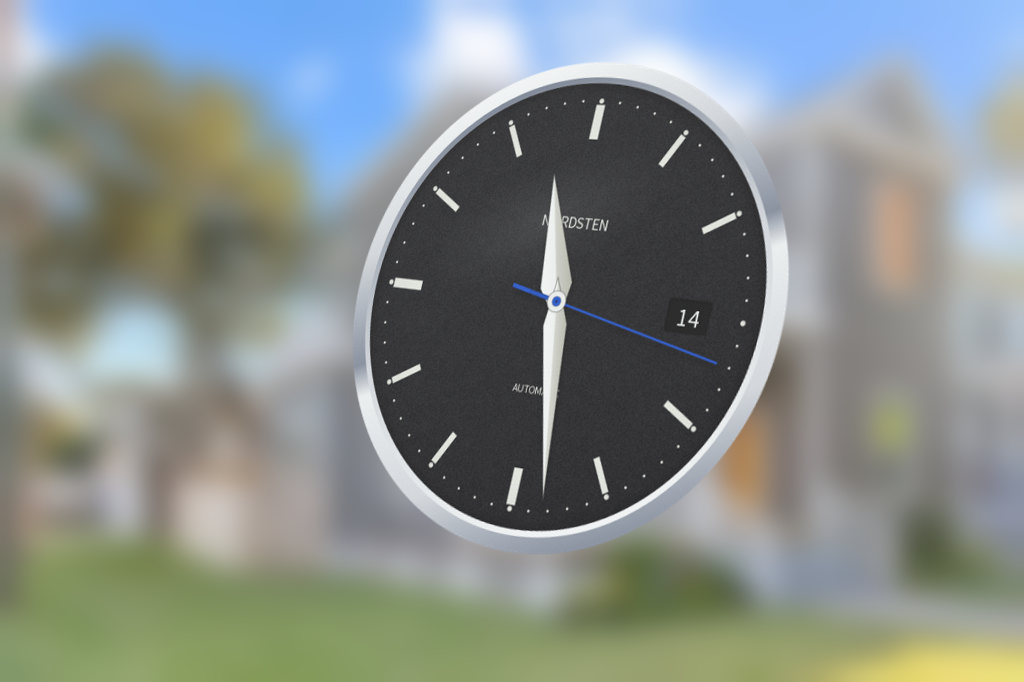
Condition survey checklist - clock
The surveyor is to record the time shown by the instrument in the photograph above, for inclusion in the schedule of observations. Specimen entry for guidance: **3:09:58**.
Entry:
**11:28:17**
